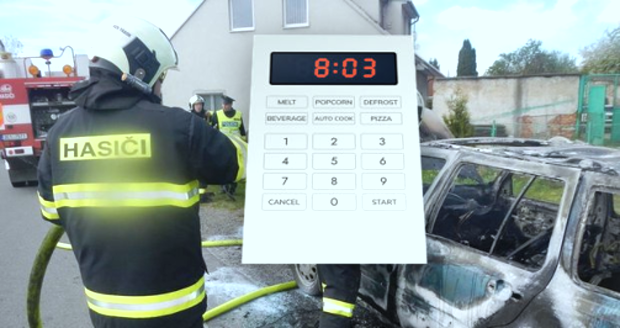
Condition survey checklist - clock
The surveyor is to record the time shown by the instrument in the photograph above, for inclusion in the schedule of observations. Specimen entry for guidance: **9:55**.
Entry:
**8:03**
